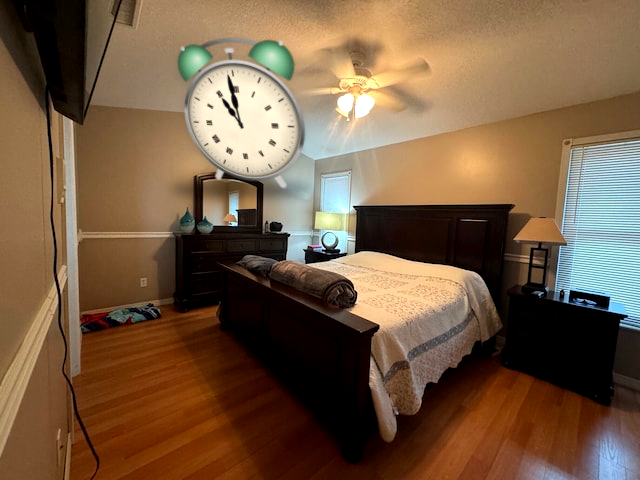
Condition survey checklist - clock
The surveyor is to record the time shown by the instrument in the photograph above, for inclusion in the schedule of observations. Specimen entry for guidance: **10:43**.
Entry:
**10:59**
